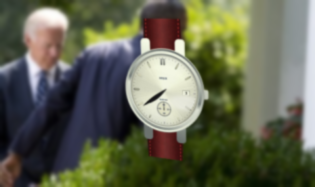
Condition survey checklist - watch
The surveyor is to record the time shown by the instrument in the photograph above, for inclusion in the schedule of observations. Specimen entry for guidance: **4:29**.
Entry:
**7:39**
